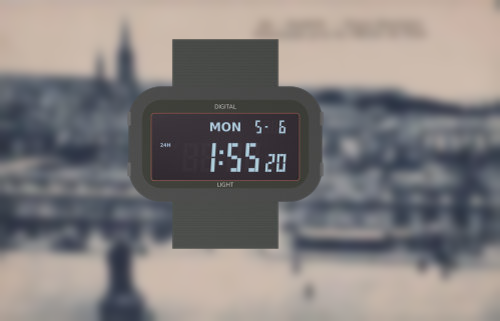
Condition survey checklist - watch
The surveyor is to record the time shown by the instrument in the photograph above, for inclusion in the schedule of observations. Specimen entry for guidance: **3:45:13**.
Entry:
**1:55:20**
